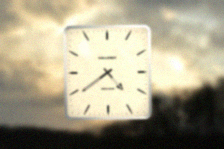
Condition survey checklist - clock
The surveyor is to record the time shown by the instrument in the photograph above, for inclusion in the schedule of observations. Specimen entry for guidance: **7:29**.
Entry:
**4:39**
